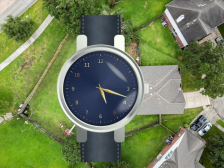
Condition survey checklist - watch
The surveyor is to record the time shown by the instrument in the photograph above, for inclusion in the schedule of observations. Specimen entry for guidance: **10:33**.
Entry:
**5:18**
